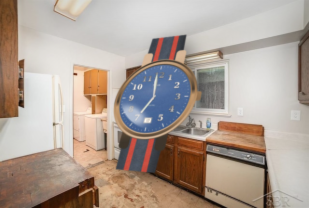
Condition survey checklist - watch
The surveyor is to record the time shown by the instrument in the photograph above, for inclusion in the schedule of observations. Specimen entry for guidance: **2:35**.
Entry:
**6:59**
